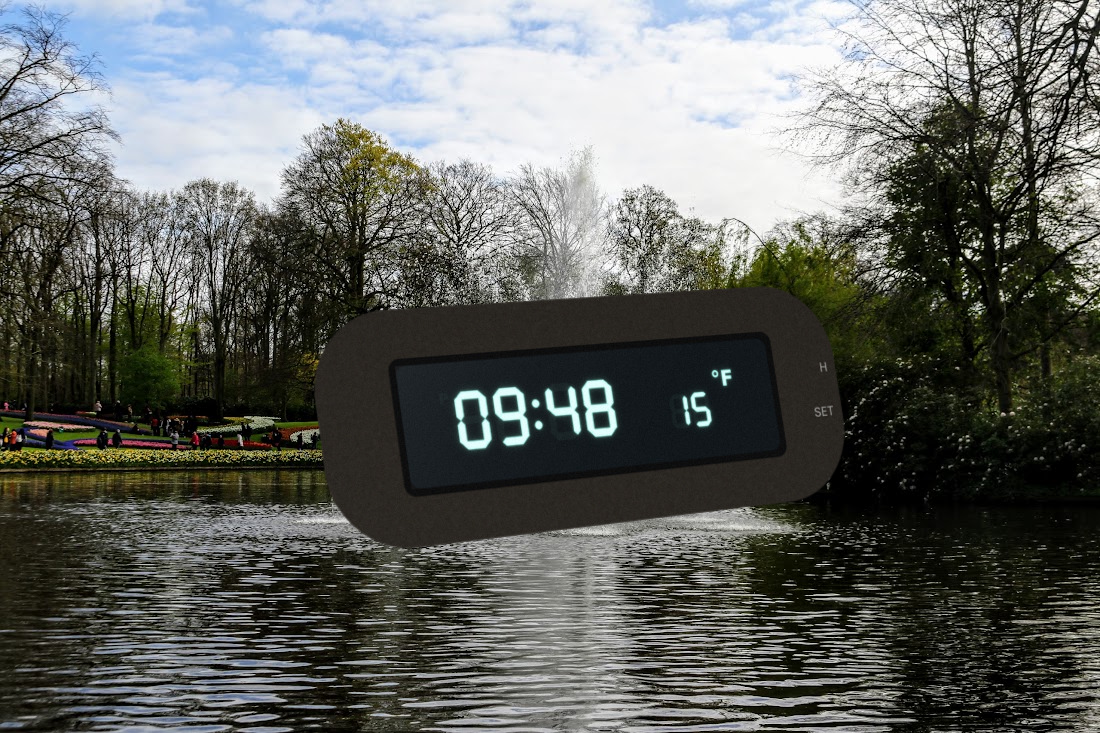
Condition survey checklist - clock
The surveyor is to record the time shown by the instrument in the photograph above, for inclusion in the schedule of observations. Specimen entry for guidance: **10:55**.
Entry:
**9:48**
